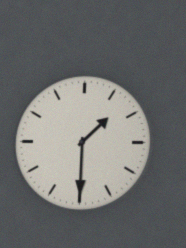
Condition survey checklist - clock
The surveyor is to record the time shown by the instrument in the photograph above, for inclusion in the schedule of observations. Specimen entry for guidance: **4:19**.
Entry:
**1:30**
